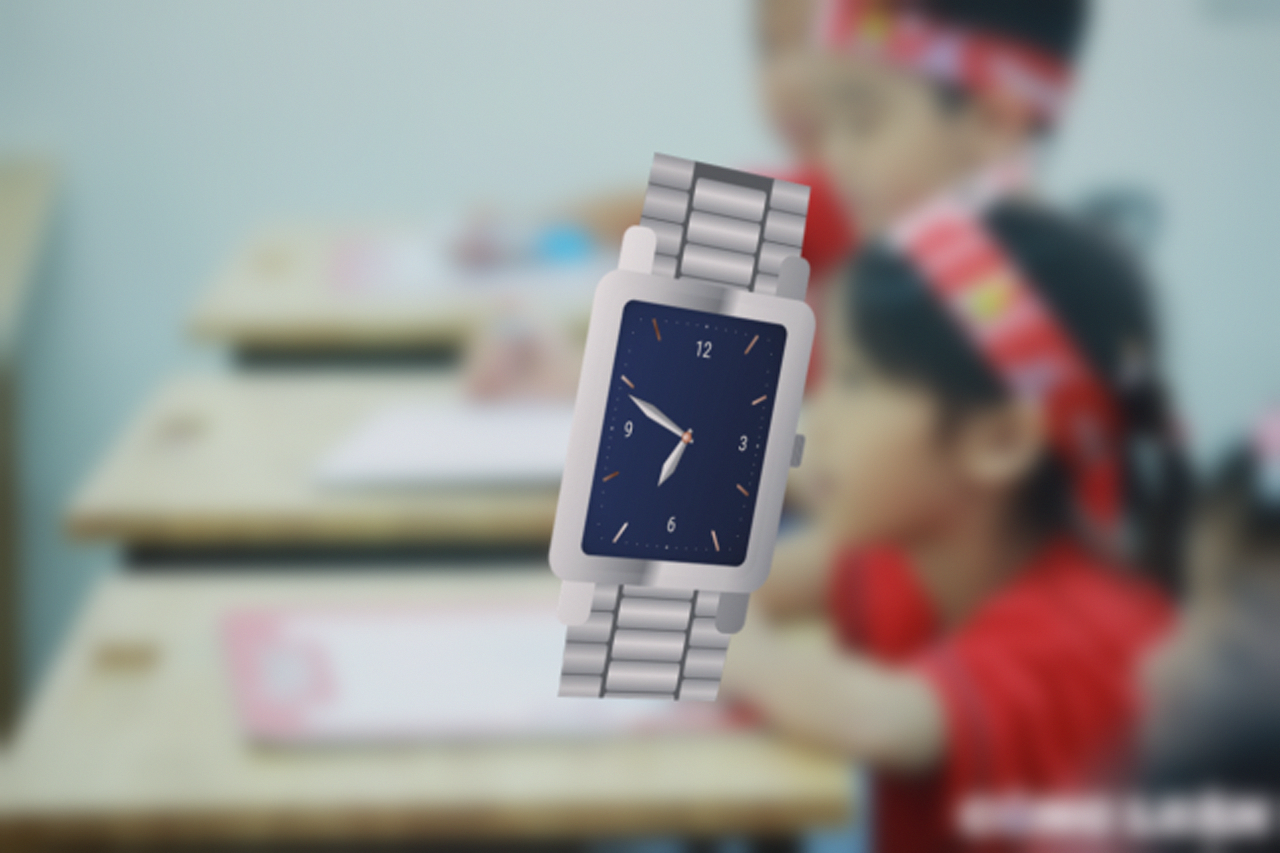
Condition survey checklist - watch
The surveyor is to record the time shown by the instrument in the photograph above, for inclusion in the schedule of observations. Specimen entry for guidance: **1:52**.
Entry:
**6:49**
